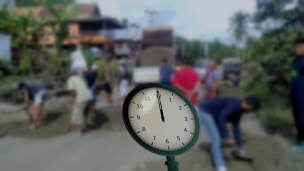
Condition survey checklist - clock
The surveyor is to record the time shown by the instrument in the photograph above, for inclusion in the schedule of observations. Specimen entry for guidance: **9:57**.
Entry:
**12:00**
